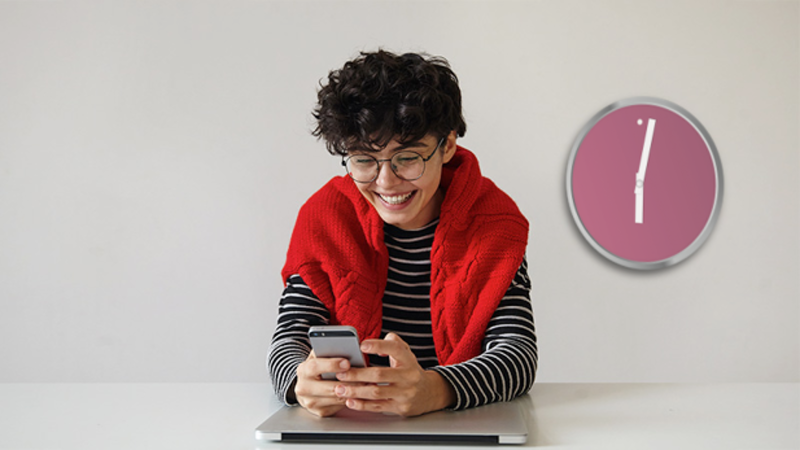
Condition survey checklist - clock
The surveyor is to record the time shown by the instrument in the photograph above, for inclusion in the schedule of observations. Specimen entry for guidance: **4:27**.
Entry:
**6:02**
